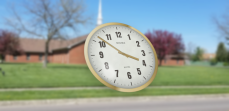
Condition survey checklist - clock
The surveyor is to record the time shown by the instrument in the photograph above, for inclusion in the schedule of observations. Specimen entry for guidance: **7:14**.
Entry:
**3:52**
